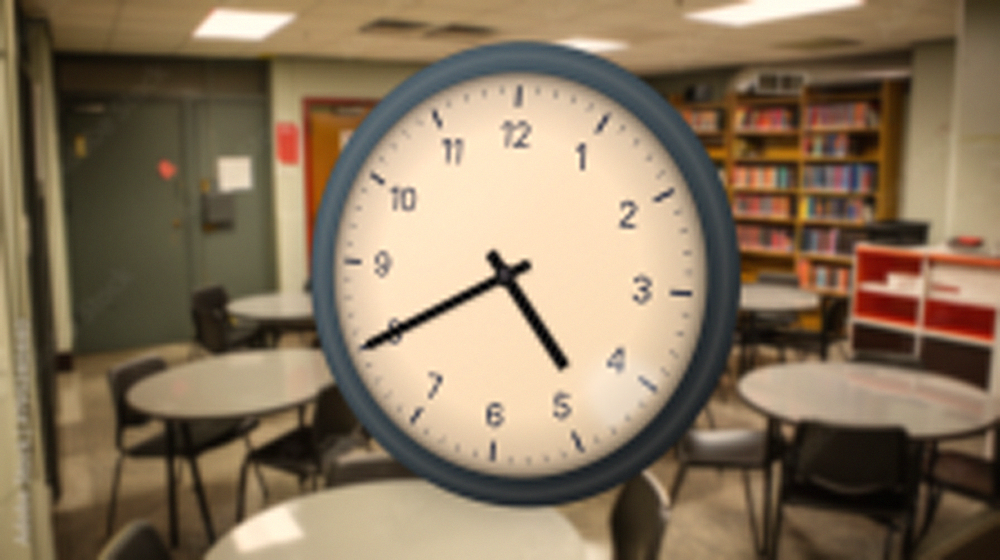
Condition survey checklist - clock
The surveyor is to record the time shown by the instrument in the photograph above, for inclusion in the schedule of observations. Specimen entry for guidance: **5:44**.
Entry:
**4:40**
